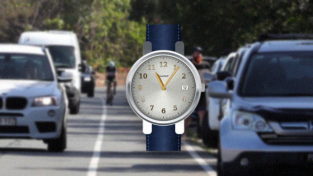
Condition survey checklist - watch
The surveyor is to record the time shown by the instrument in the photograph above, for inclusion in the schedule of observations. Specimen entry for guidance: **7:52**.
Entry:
**11:06**
